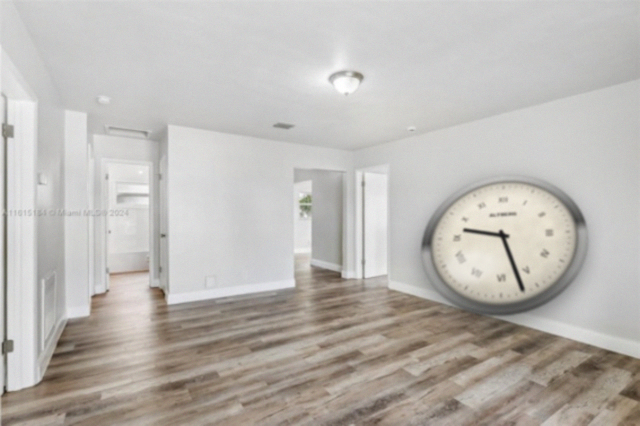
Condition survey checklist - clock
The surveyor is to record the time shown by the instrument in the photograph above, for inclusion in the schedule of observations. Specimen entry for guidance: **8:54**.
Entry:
**9:27**
